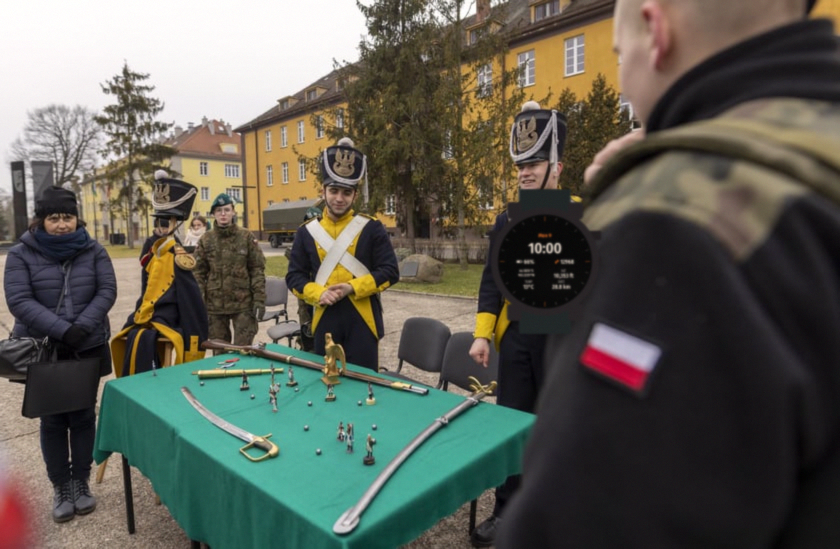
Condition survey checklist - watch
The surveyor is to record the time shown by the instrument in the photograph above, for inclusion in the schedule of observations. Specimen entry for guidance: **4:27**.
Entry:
**10:00**
